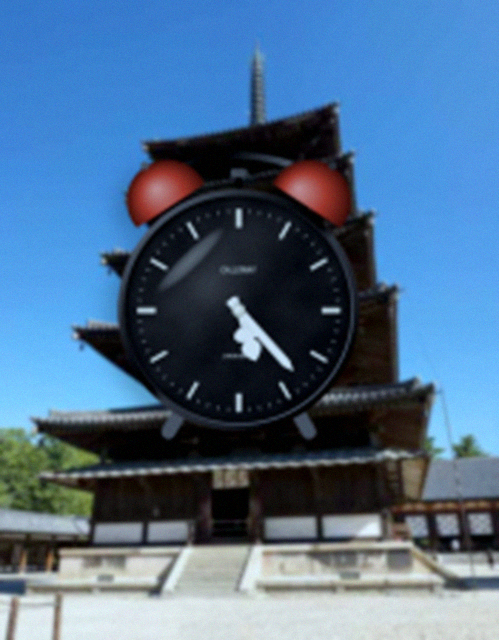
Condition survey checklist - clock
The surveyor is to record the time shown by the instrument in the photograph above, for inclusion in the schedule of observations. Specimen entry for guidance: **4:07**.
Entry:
**5:23**
